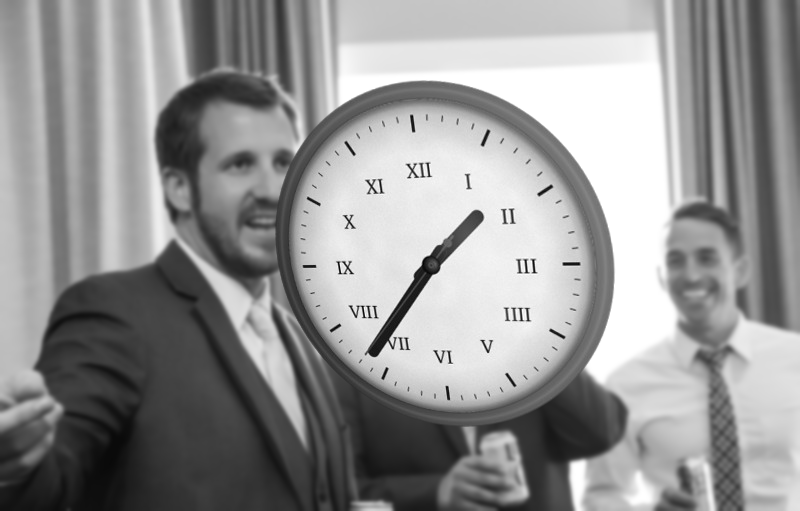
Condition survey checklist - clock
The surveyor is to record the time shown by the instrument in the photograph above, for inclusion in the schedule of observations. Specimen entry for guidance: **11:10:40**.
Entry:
**1:36:37**
